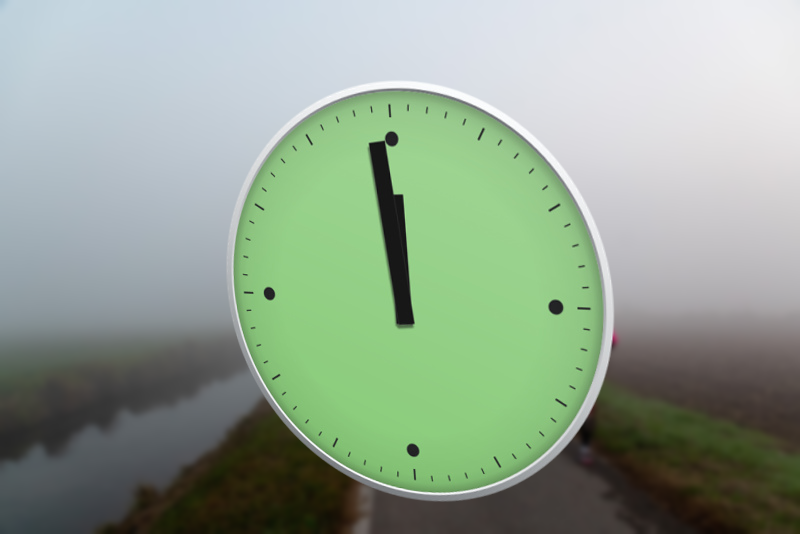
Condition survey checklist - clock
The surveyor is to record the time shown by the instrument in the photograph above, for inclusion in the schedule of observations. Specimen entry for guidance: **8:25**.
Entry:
**11:59**
